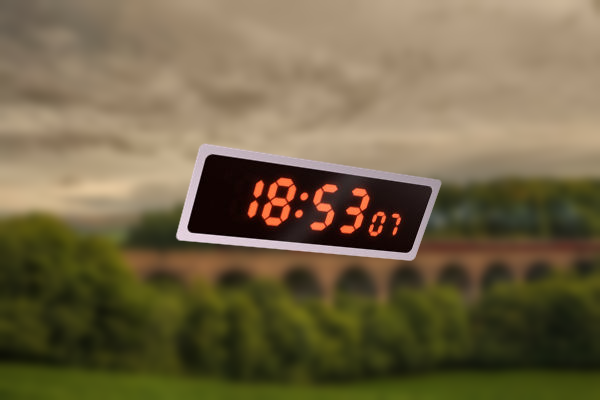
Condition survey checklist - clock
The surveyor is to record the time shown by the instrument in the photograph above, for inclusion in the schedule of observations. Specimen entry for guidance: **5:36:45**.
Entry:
**18:53:07**
